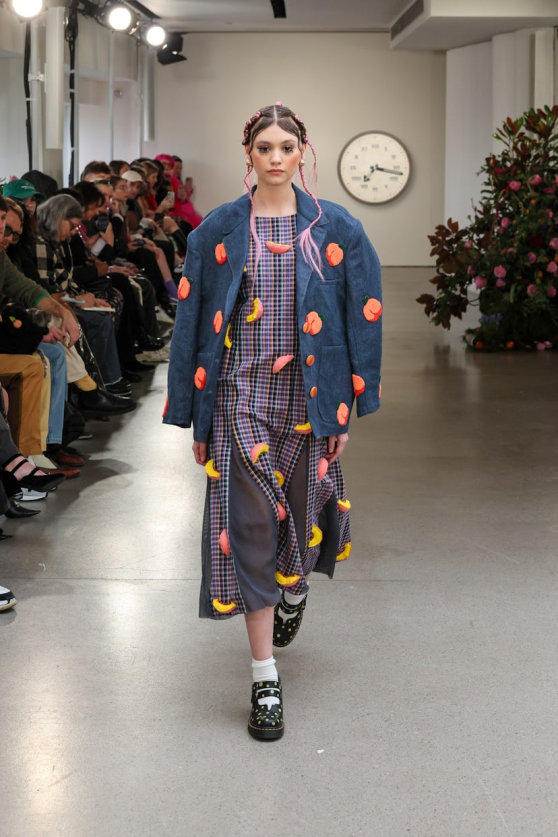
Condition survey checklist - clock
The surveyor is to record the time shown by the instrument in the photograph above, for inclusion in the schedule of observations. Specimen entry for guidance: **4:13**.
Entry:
**7:17**
